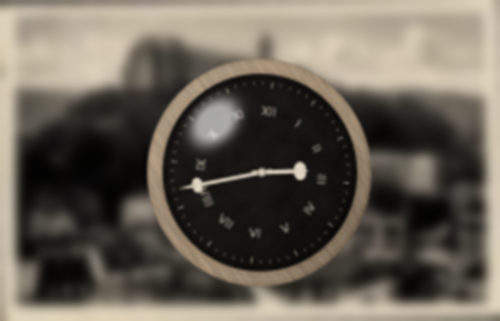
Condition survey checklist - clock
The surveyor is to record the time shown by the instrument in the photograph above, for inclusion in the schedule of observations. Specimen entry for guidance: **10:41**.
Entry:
**2:42**
